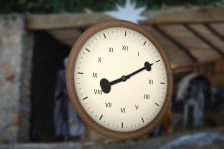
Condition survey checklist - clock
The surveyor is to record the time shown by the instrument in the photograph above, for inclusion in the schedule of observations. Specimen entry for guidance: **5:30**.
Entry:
**8:10**
